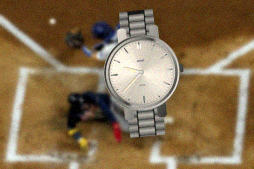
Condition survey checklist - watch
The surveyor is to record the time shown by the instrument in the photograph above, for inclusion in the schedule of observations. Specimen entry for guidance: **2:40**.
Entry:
**9:38**
